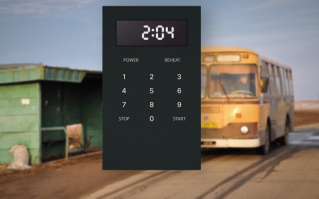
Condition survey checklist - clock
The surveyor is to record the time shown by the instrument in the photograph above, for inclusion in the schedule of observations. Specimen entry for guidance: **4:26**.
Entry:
**2:04**
